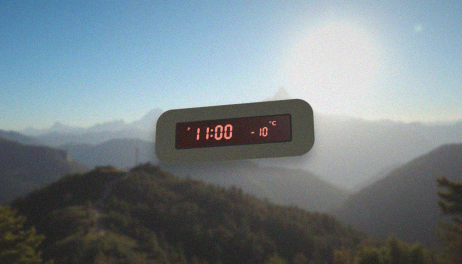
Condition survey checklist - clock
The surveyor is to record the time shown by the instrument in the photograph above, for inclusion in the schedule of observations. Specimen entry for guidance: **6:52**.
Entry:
**11:00**
